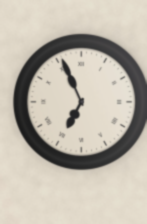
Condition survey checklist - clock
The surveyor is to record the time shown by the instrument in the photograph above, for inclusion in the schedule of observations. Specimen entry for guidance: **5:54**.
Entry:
**6:56**
